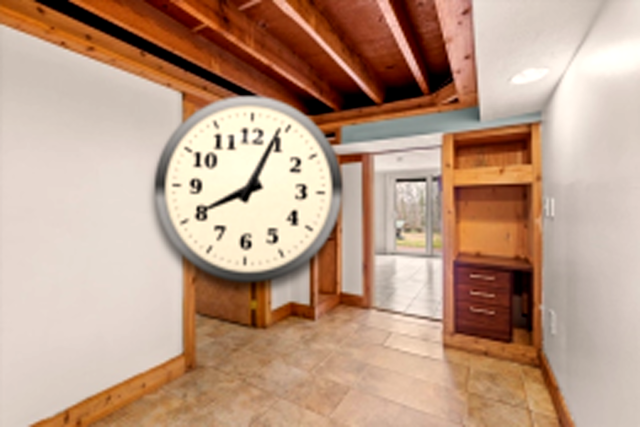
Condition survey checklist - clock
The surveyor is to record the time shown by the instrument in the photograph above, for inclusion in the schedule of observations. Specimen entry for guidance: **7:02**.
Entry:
**8:04**
